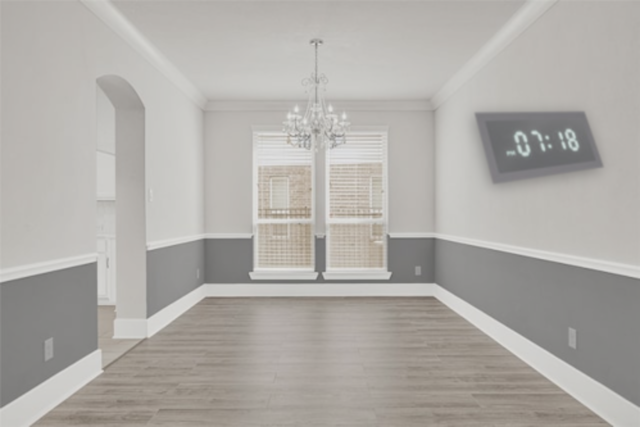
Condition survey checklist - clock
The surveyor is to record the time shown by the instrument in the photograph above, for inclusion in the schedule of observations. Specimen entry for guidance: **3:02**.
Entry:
**7:18**
